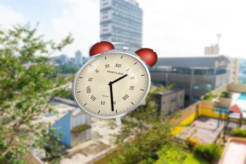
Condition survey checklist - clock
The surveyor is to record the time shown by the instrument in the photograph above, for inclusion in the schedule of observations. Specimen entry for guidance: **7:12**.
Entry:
**1:26**
